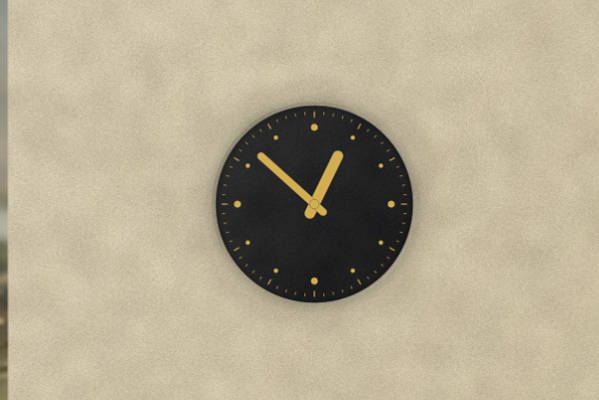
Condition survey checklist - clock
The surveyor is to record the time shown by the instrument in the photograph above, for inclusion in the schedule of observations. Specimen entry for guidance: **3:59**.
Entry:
**12:52**
